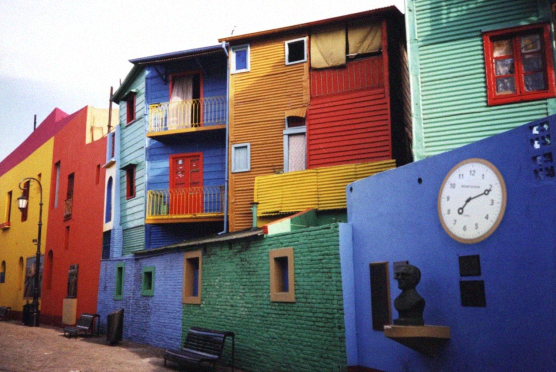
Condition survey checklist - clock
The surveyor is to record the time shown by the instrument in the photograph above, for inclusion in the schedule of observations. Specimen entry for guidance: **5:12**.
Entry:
**7:11**
